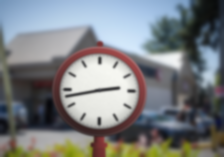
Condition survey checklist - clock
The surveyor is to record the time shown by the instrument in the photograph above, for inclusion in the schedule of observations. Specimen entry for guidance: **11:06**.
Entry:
**2:43**
